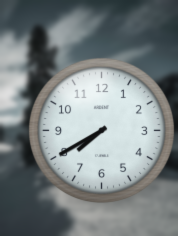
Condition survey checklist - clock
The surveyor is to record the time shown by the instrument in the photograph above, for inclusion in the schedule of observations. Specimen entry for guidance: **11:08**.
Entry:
**7:40**
